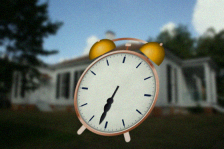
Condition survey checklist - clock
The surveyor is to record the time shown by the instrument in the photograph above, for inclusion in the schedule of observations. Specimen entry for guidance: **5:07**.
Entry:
**6:32**
